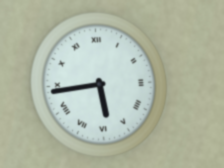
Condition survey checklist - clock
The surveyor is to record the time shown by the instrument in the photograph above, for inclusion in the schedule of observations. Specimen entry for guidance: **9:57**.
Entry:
**5:44**
